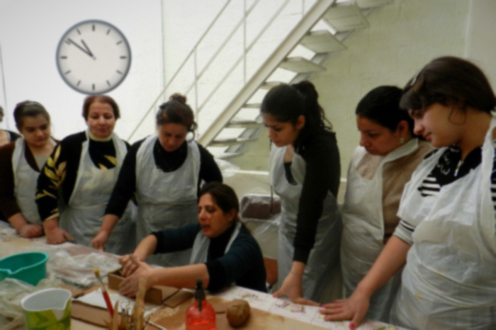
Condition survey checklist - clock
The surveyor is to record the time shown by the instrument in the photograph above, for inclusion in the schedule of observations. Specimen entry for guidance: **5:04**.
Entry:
**10:51**
